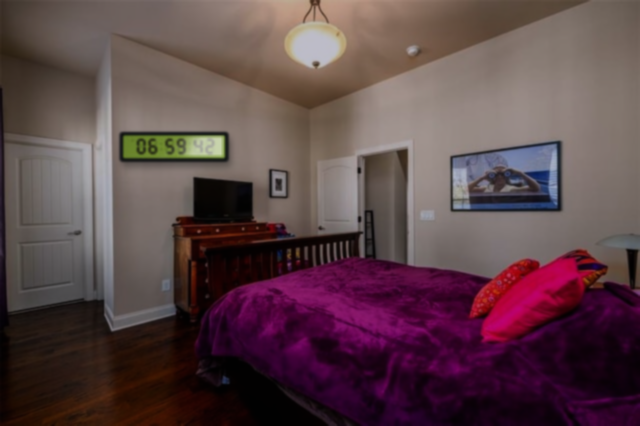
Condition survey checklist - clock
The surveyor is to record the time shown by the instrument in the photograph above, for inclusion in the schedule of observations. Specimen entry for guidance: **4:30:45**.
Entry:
**6:59:42**
